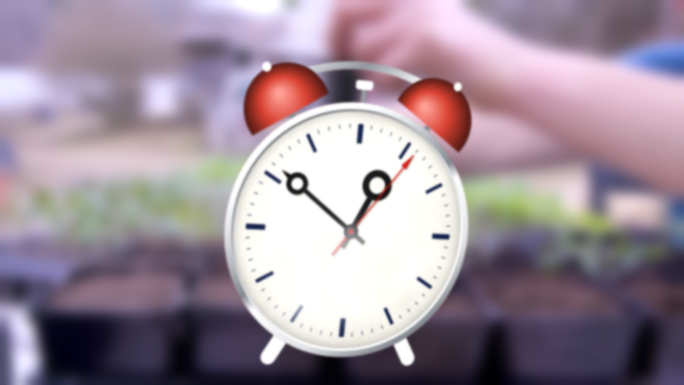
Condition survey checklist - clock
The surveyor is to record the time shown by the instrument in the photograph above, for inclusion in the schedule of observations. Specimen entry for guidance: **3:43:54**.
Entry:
**12:51:06**
